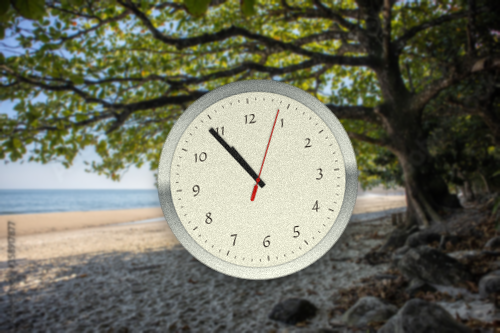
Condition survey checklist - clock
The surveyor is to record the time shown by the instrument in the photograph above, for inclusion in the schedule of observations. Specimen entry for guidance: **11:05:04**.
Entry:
**10:54:04**
